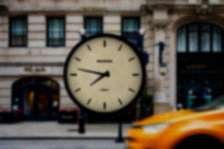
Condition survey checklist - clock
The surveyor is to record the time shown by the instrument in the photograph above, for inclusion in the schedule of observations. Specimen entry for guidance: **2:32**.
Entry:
**7:47**
